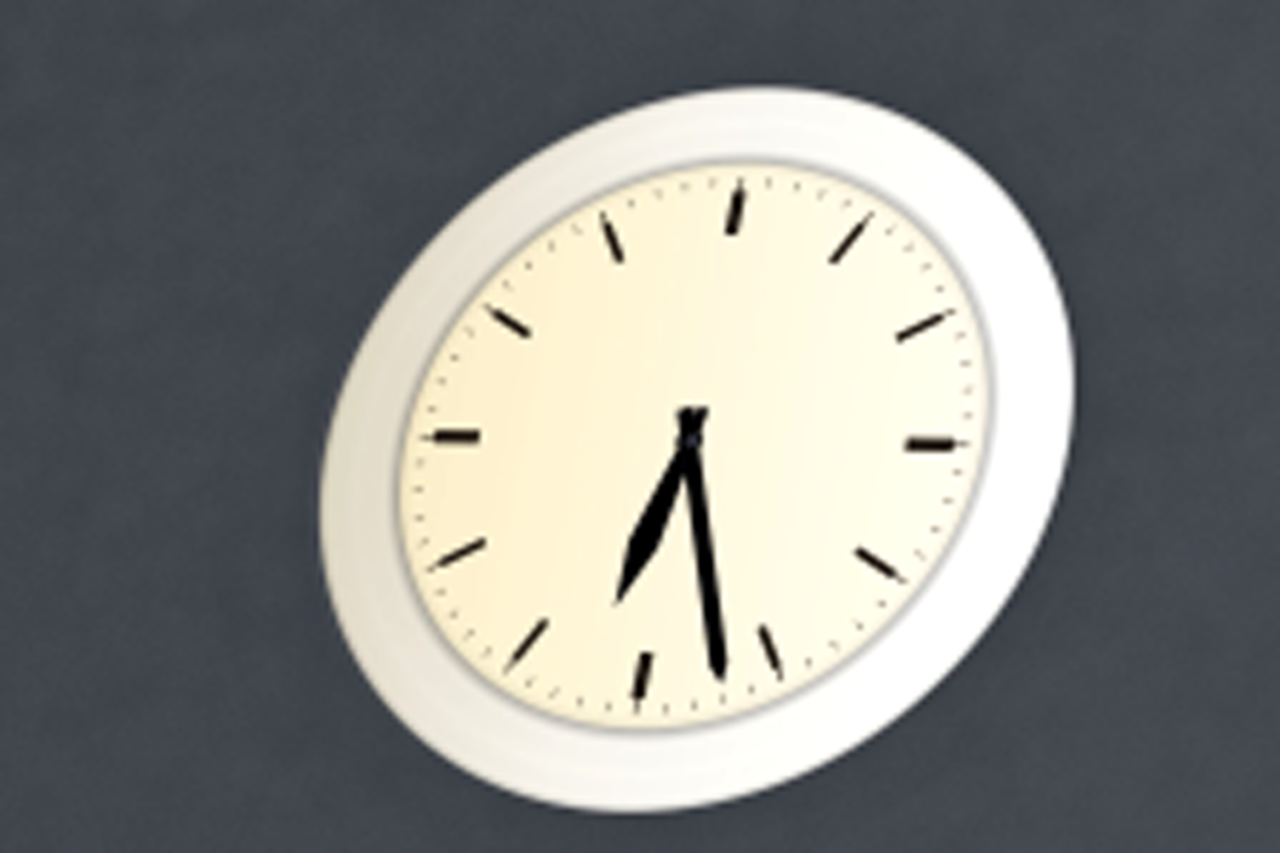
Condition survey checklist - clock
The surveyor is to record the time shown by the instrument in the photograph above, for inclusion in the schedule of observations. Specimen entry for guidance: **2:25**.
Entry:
**6:27**
